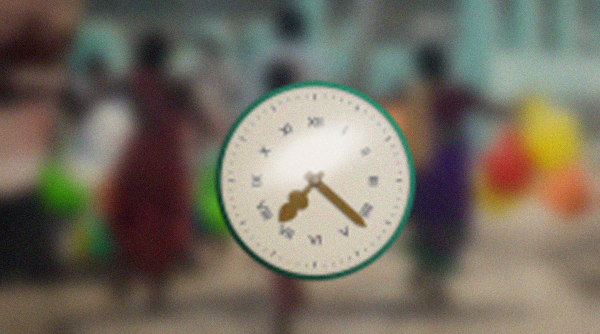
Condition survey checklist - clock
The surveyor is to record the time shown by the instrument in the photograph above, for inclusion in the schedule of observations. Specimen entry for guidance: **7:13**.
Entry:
**7:22**
